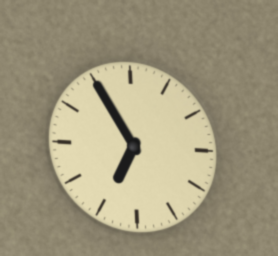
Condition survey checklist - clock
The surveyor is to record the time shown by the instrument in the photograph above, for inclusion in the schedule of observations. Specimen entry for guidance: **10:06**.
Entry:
**6:55**
